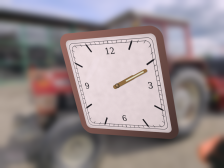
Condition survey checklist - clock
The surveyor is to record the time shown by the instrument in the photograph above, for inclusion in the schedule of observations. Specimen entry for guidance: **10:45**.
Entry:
**2:11**
